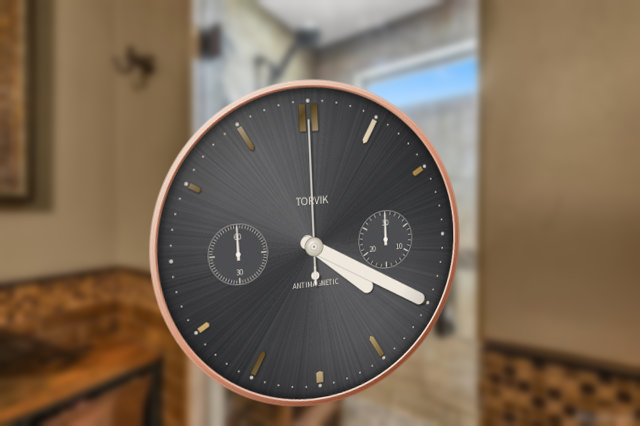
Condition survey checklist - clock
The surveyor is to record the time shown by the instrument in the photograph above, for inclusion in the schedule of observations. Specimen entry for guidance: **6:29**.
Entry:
**4:20**
